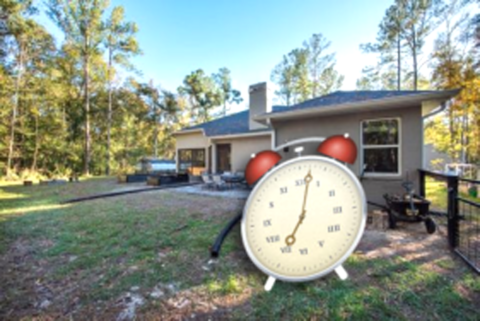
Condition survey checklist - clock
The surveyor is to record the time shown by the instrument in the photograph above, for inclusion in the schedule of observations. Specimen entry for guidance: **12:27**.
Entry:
**7:02**
